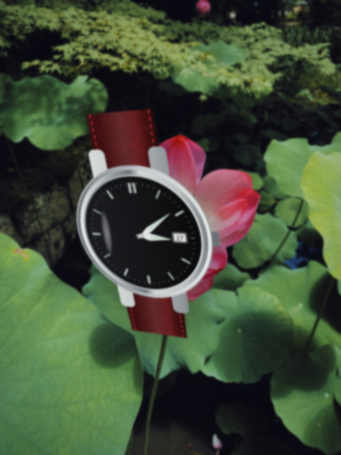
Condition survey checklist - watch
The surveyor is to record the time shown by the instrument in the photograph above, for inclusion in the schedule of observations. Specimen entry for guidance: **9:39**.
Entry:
**3:09**
